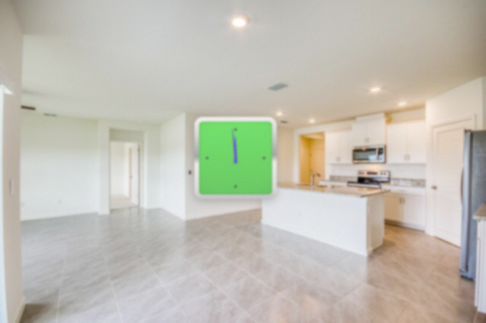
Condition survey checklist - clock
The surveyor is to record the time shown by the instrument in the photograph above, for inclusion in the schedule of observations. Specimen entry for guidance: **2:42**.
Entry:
**11:59**
